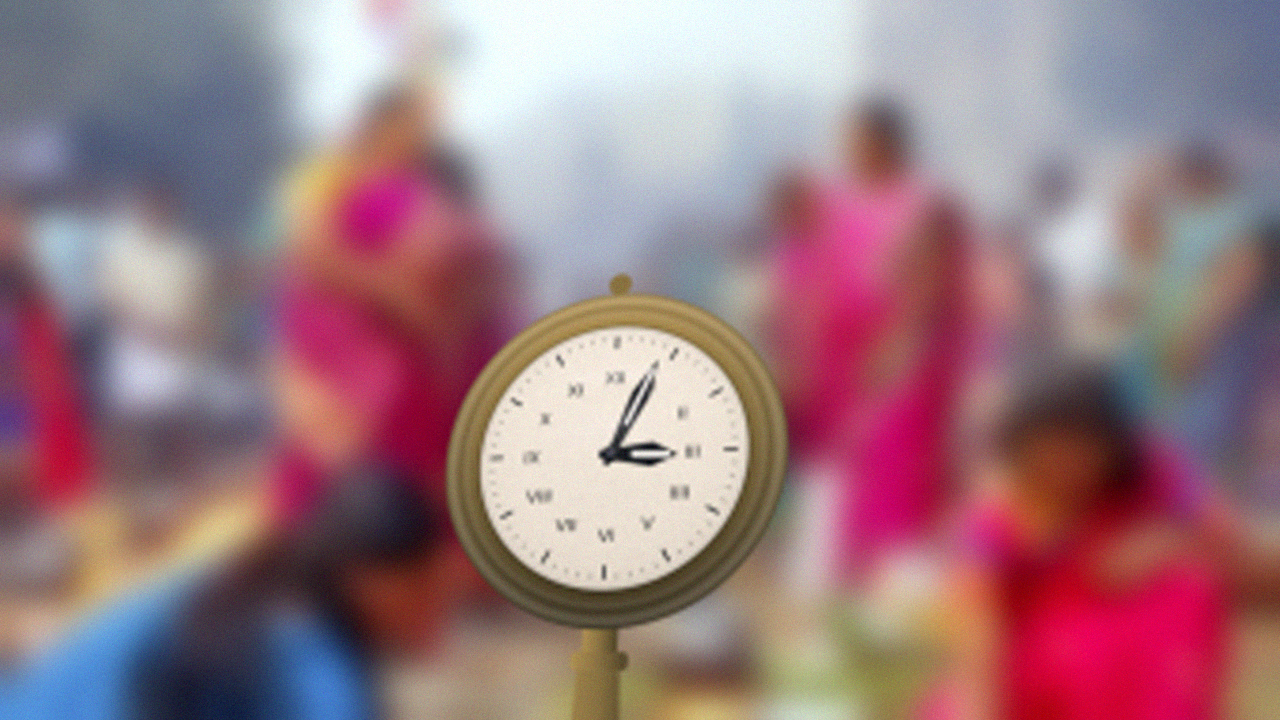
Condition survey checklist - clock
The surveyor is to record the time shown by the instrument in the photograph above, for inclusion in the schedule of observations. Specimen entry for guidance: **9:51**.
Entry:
**3:04**
